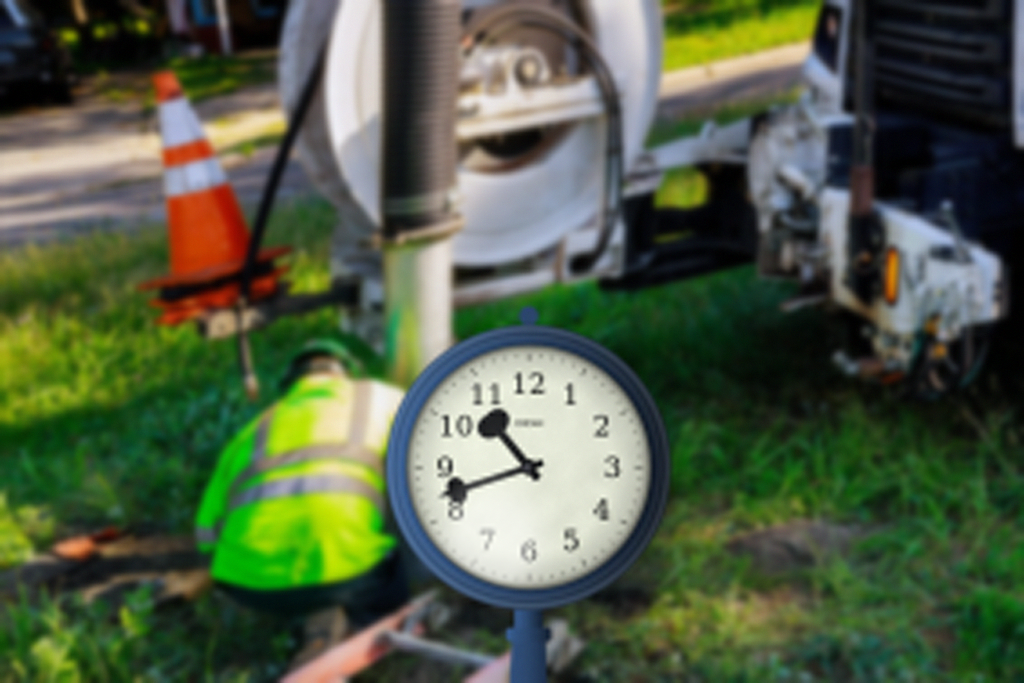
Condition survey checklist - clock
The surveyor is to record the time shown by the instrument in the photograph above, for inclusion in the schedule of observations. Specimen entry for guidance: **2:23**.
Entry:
**10:42**
